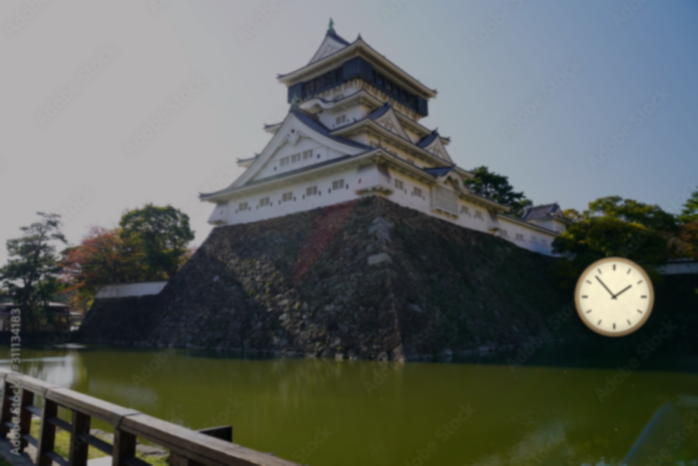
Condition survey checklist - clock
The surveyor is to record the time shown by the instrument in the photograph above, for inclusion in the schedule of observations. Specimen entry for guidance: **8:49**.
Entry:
**1:53**
